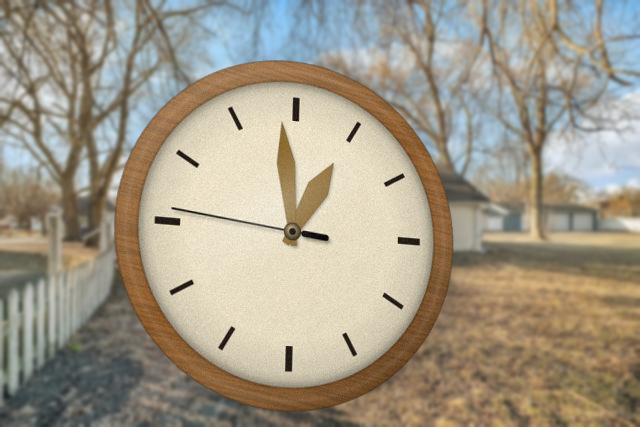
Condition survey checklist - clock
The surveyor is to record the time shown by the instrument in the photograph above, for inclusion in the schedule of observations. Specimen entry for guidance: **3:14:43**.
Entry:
**12:58:46**
